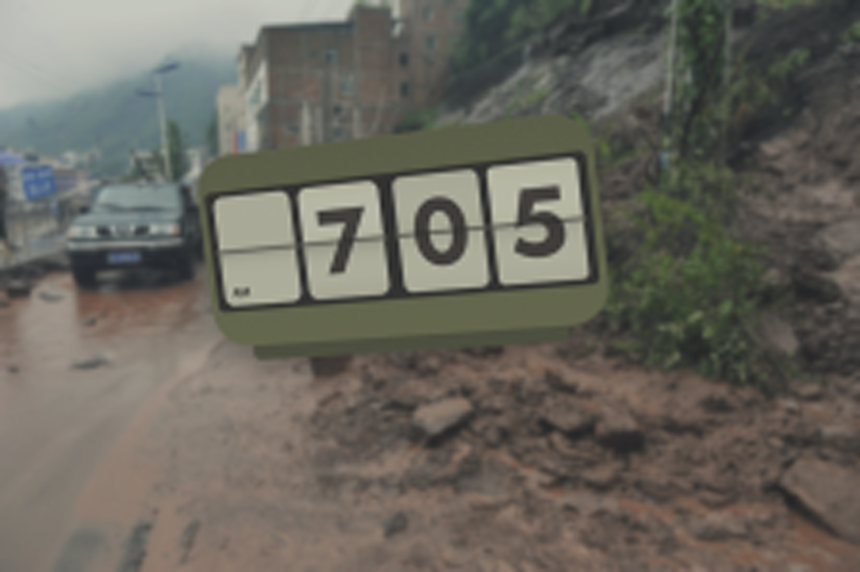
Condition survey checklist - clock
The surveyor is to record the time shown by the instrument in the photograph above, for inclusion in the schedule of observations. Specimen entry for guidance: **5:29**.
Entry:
**7:05**
